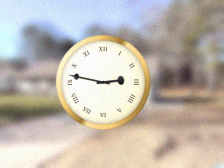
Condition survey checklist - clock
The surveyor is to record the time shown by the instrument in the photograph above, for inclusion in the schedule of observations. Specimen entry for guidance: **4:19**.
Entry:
**2:47**
